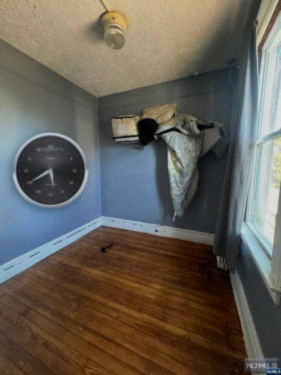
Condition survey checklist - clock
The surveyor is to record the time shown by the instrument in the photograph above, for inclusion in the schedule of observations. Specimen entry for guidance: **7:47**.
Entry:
**5:40**
